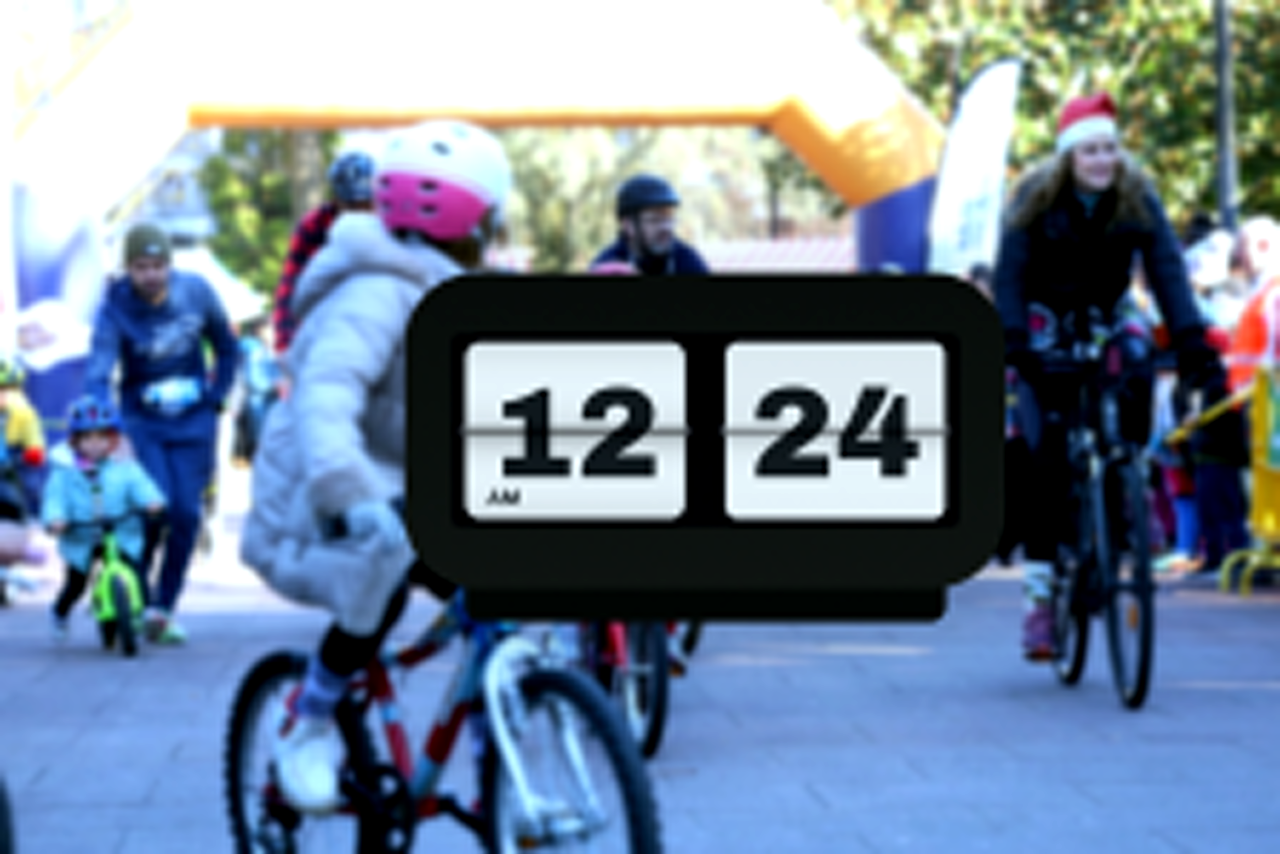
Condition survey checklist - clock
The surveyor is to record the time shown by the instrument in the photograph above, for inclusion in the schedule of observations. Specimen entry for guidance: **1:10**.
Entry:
**12:24**
